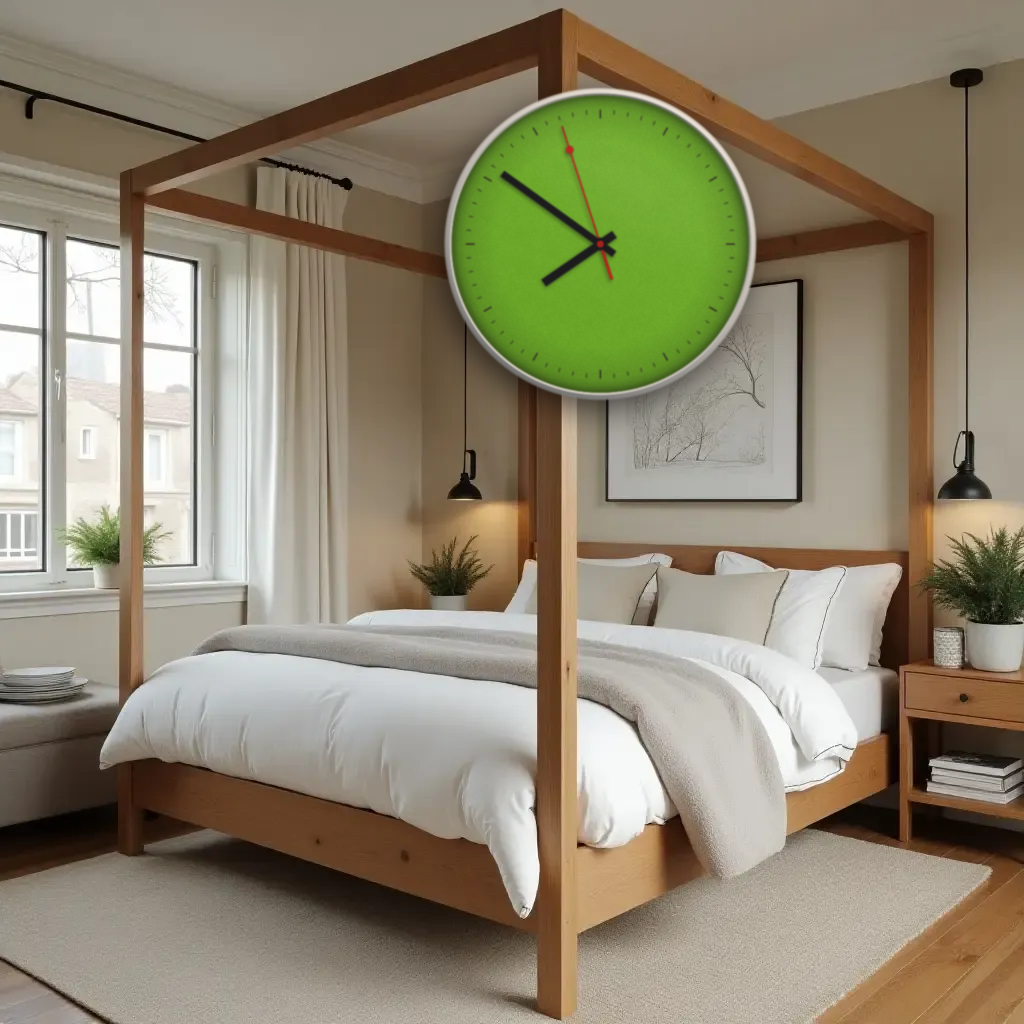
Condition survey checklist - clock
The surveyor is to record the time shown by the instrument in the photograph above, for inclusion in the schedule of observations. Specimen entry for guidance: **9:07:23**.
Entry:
**7:50:57**
